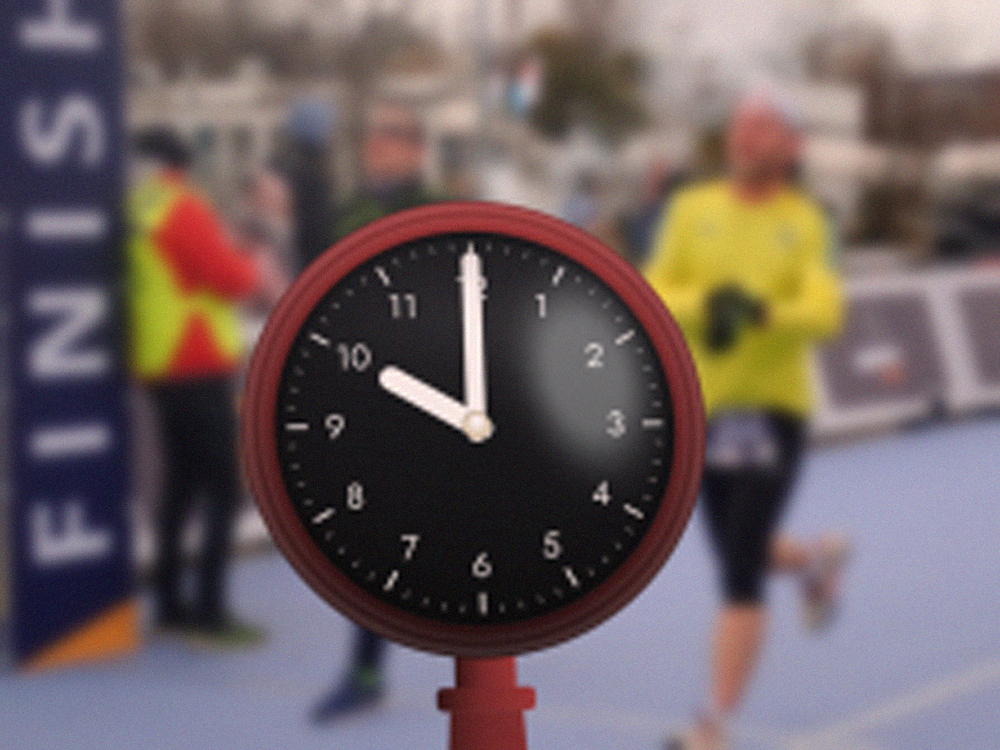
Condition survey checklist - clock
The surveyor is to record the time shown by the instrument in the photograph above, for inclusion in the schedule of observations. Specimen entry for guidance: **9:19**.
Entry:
**10:00**
